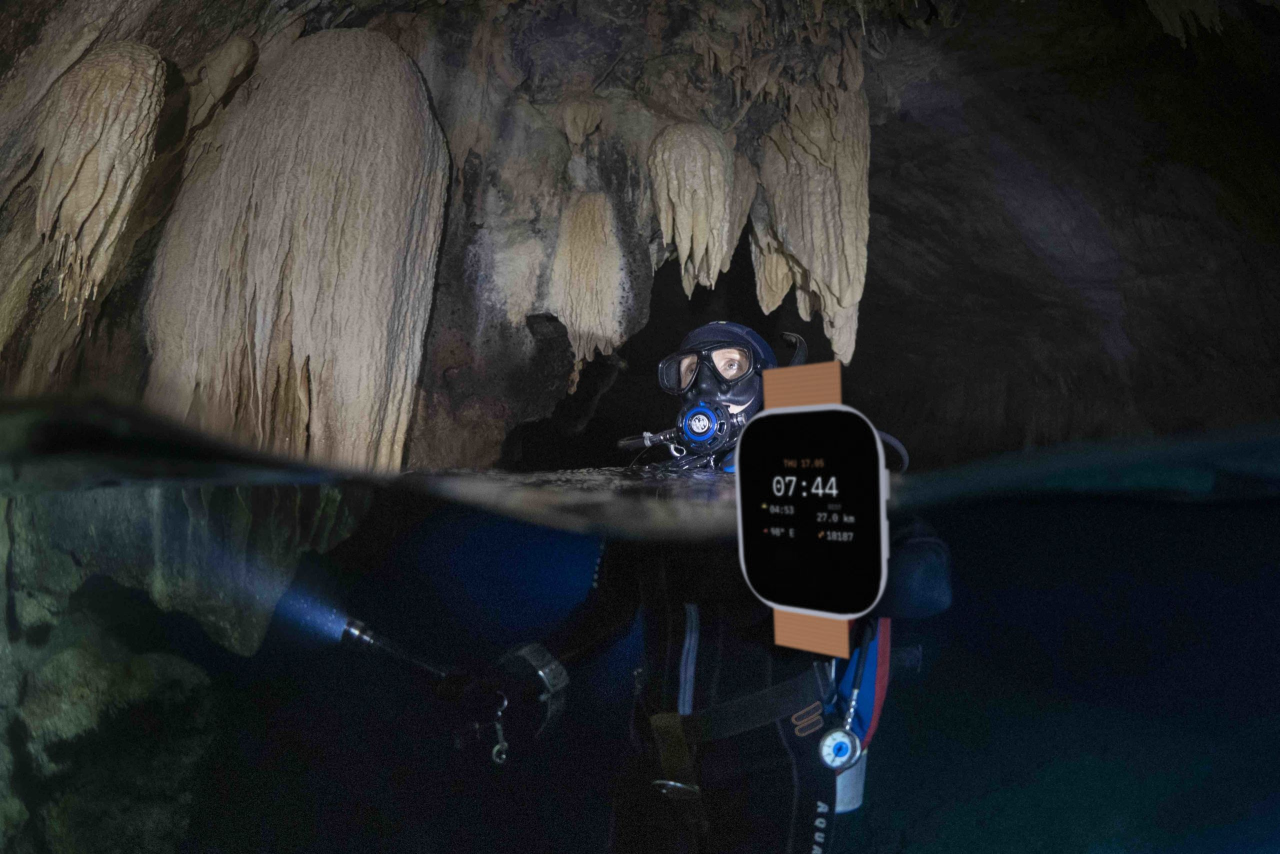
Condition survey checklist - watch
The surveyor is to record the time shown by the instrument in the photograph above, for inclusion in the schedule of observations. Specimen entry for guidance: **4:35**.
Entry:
**7:44**
